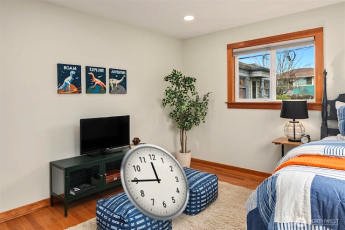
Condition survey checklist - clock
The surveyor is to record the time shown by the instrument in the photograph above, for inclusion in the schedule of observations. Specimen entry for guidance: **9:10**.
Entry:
**11:45**
